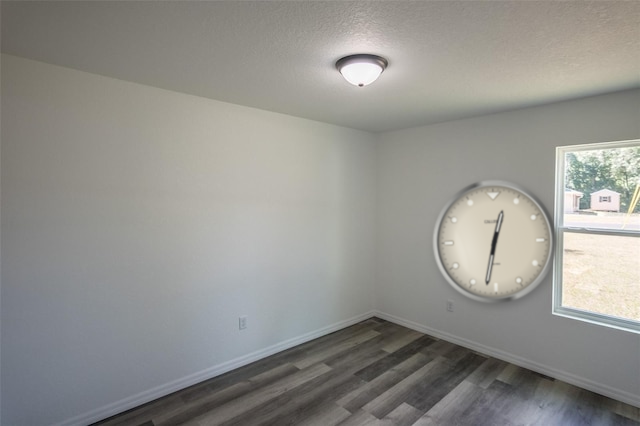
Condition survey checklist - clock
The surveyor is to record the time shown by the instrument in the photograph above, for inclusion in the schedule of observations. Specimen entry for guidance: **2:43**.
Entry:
**12:32**
